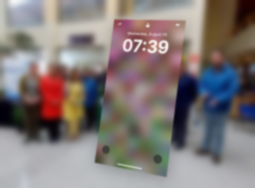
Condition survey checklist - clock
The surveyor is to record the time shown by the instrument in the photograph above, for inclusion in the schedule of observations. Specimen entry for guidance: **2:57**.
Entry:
**7:39**
